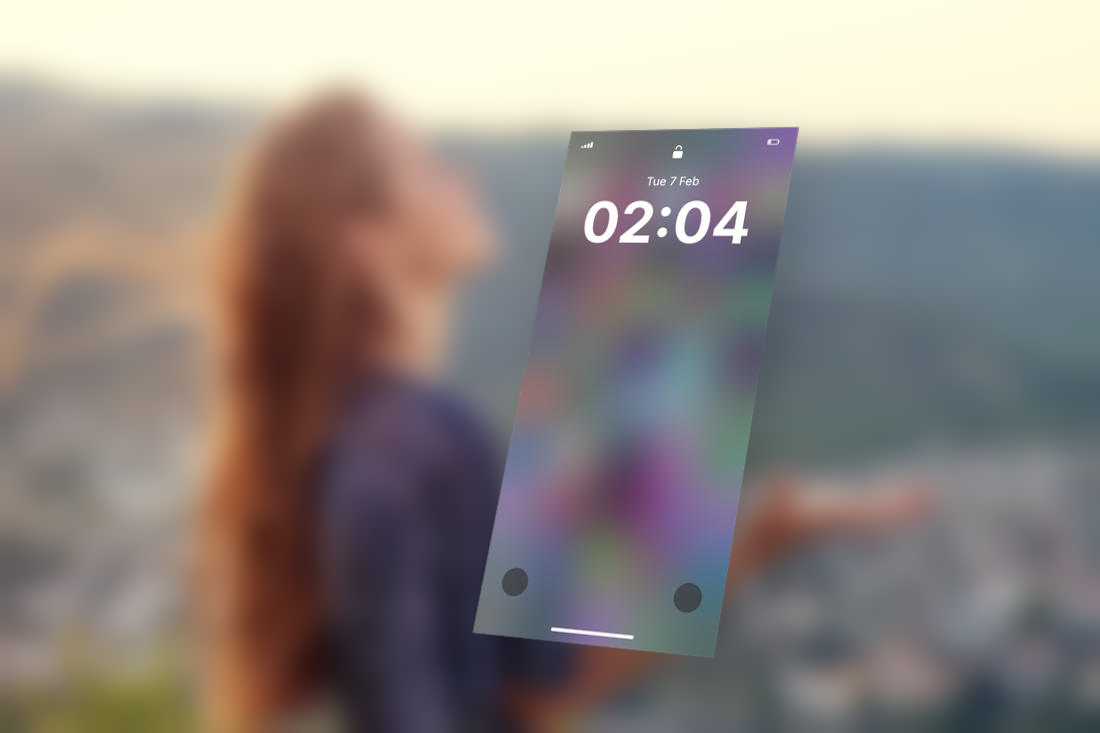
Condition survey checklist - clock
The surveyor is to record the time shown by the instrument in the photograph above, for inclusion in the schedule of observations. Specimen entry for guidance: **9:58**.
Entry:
**2:04**
